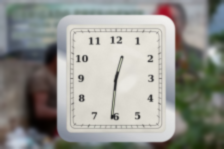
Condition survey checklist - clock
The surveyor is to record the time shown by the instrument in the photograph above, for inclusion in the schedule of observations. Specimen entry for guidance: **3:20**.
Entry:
**12:31**
